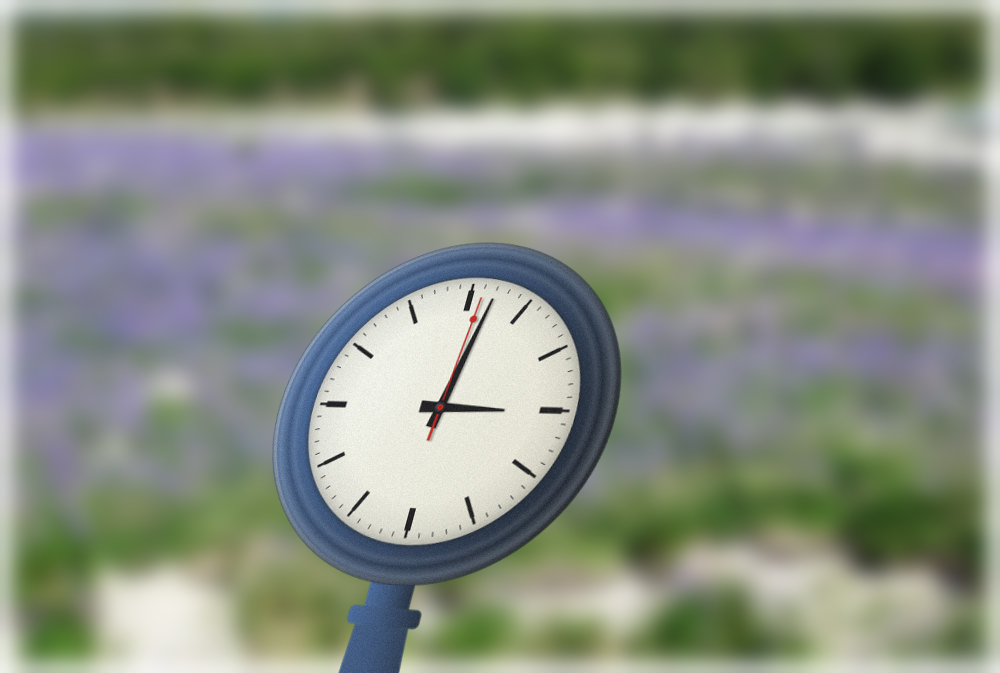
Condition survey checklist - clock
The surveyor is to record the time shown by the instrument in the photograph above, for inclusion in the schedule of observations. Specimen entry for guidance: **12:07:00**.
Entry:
**3:02:01**
